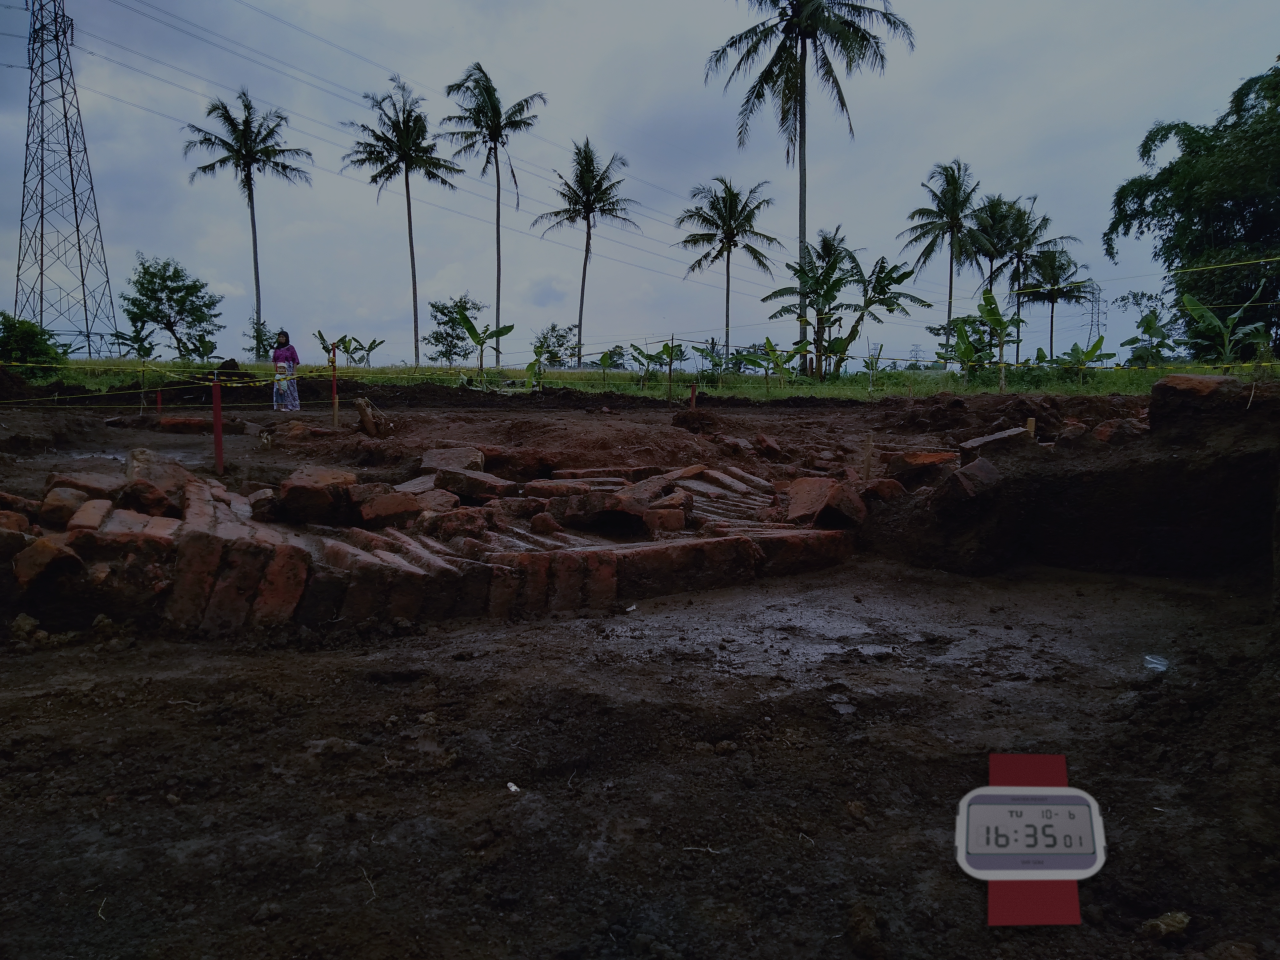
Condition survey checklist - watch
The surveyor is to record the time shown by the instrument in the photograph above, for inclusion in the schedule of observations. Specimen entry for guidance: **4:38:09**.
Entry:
**16:35:01**
